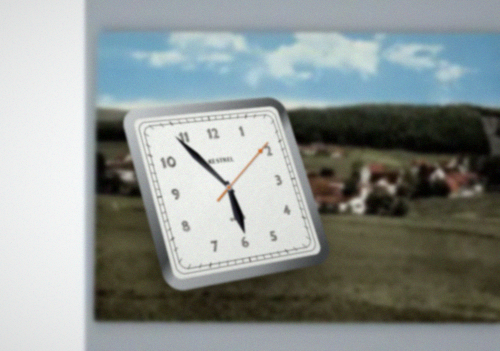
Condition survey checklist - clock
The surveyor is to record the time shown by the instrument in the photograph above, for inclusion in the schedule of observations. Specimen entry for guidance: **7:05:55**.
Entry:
**5:54:09**
